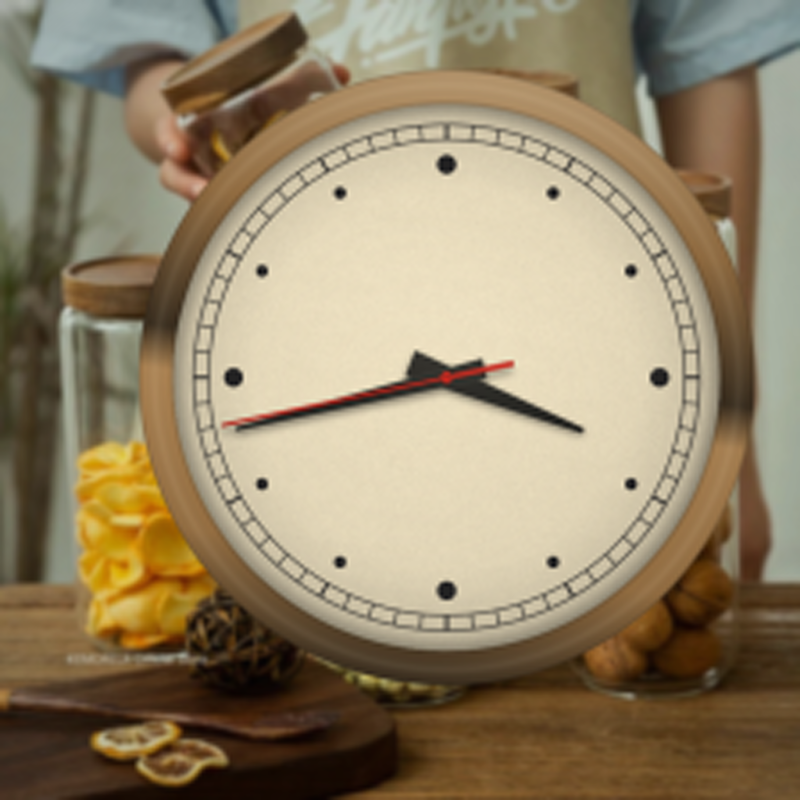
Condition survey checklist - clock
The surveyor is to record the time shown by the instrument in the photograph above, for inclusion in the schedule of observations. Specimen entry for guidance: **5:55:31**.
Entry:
**3:42:43**
